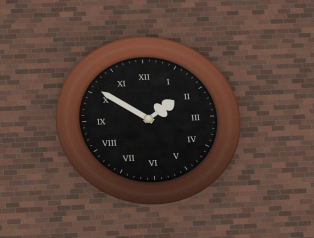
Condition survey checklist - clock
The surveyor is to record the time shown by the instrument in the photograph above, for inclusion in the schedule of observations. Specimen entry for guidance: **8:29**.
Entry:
**1:51**
